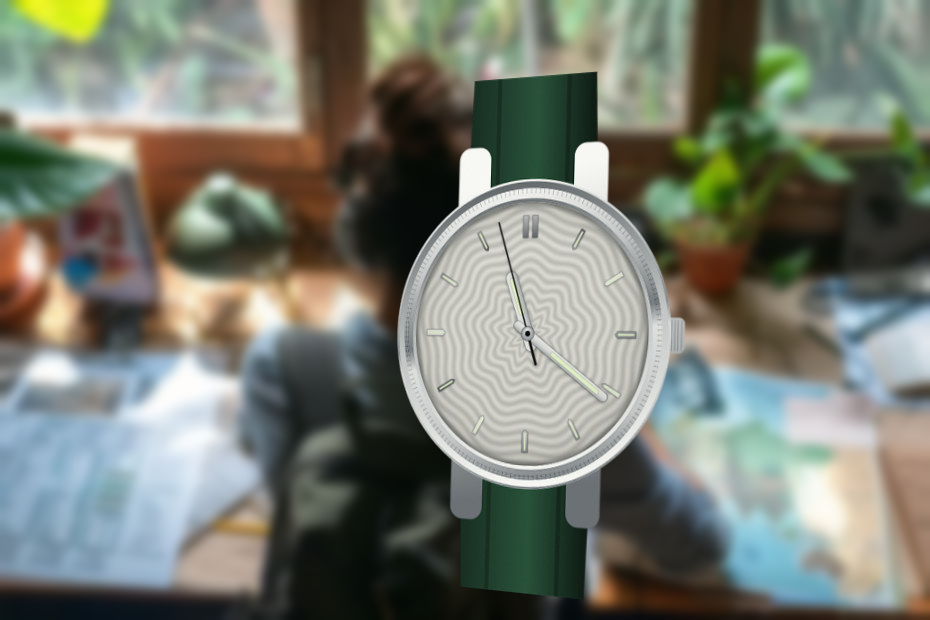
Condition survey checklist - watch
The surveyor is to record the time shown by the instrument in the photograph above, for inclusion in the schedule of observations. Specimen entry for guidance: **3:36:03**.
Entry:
**11:20:57**
